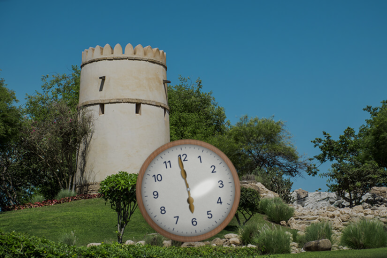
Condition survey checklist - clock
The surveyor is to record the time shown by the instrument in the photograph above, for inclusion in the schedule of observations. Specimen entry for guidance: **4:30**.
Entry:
**5:59**
